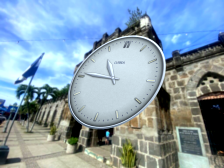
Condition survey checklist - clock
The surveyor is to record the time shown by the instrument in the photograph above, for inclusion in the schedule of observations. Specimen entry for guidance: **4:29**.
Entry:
**10:46**
